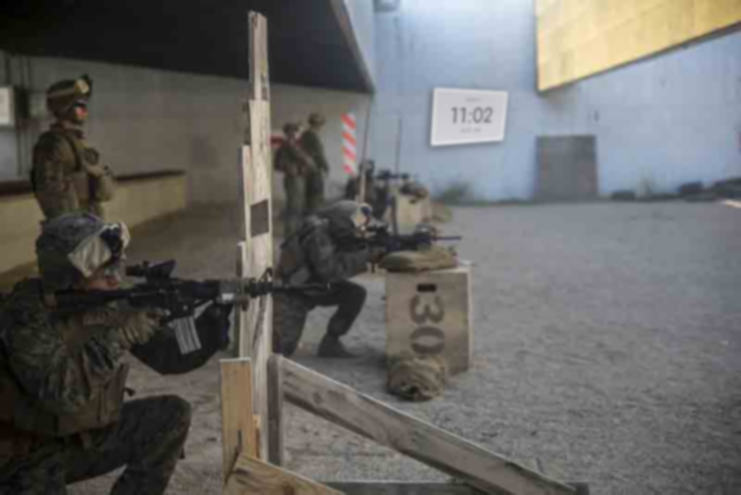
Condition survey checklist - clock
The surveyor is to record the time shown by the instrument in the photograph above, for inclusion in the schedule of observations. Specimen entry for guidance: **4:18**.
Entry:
**11:02**
